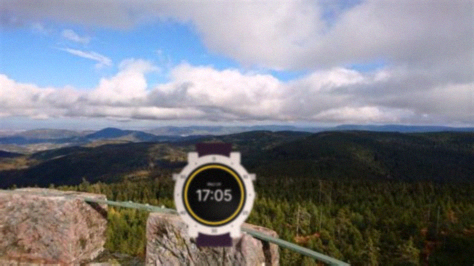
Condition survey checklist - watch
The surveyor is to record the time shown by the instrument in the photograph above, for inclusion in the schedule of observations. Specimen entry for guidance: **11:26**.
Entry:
**17:05**
